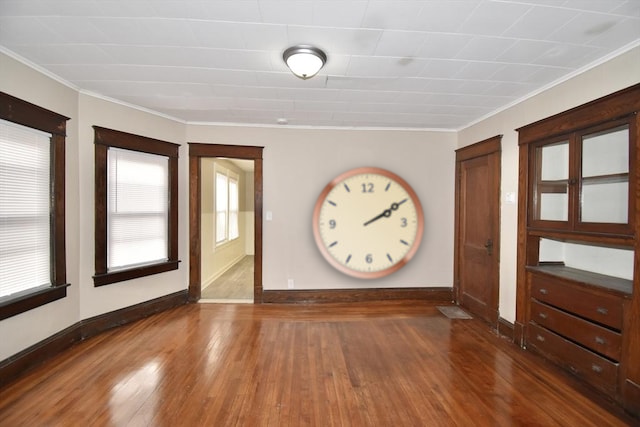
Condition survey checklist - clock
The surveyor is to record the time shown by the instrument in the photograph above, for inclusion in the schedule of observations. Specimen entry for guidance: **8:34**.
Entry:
**2:10**
